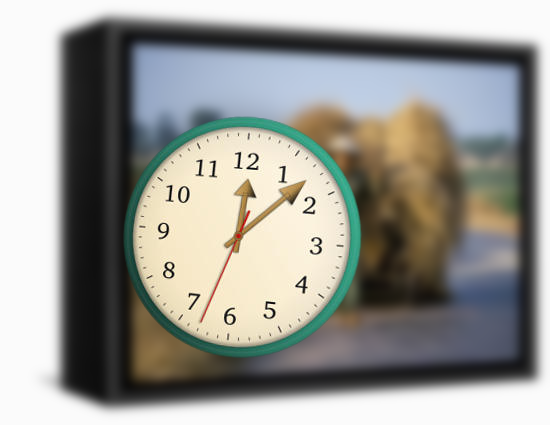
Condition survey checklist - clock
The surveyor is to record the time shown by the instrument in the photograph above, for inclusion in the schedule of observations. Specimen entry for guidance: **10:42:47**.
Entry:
**12:07:33**
